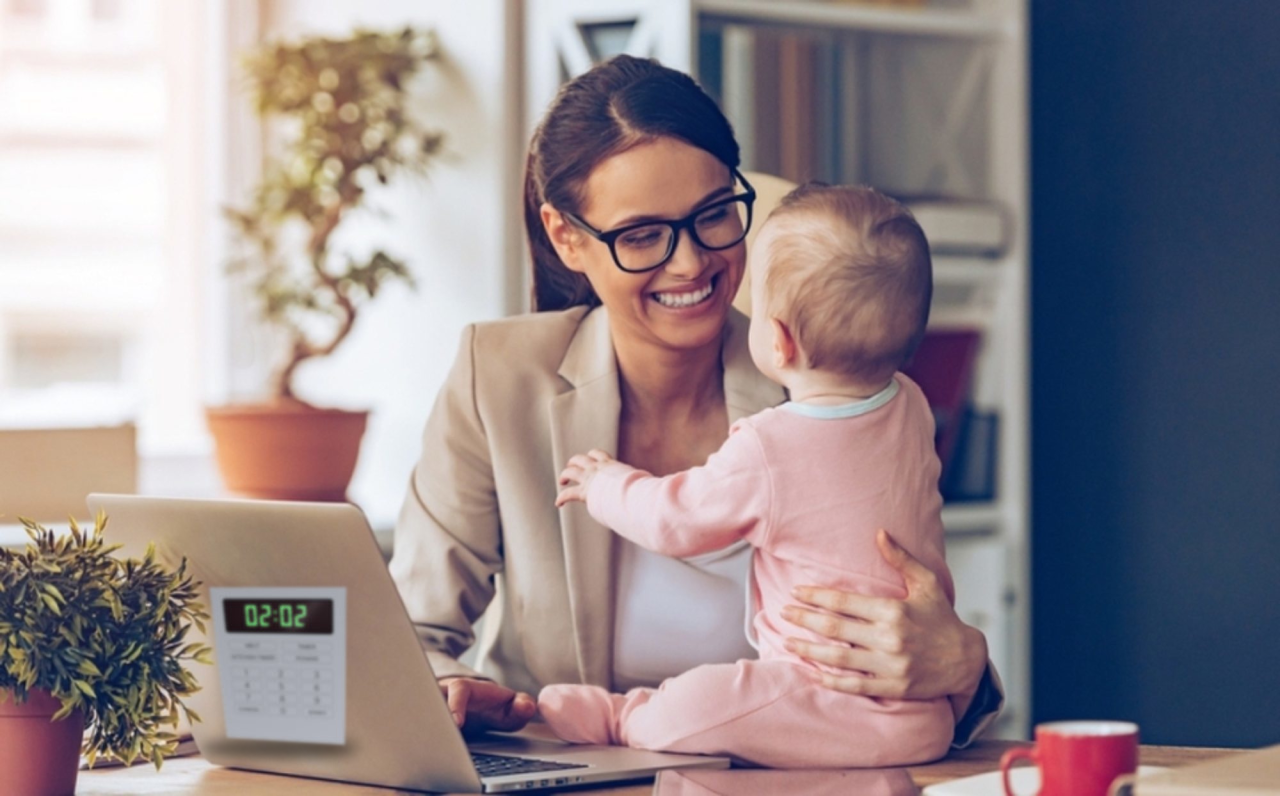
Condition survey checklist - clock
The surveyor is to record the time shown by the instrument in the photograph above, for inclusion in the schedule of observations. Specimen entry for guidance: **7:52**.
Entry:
**2:02**
